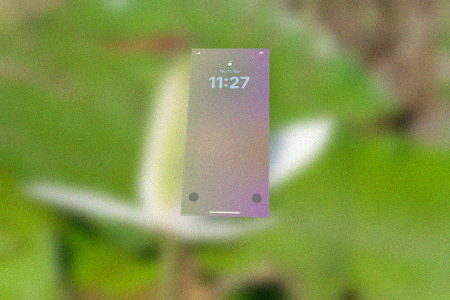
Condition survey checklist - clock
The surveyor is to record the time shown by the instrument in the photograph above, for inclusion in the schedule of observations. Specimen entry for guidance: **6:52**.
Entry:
**11:27**
